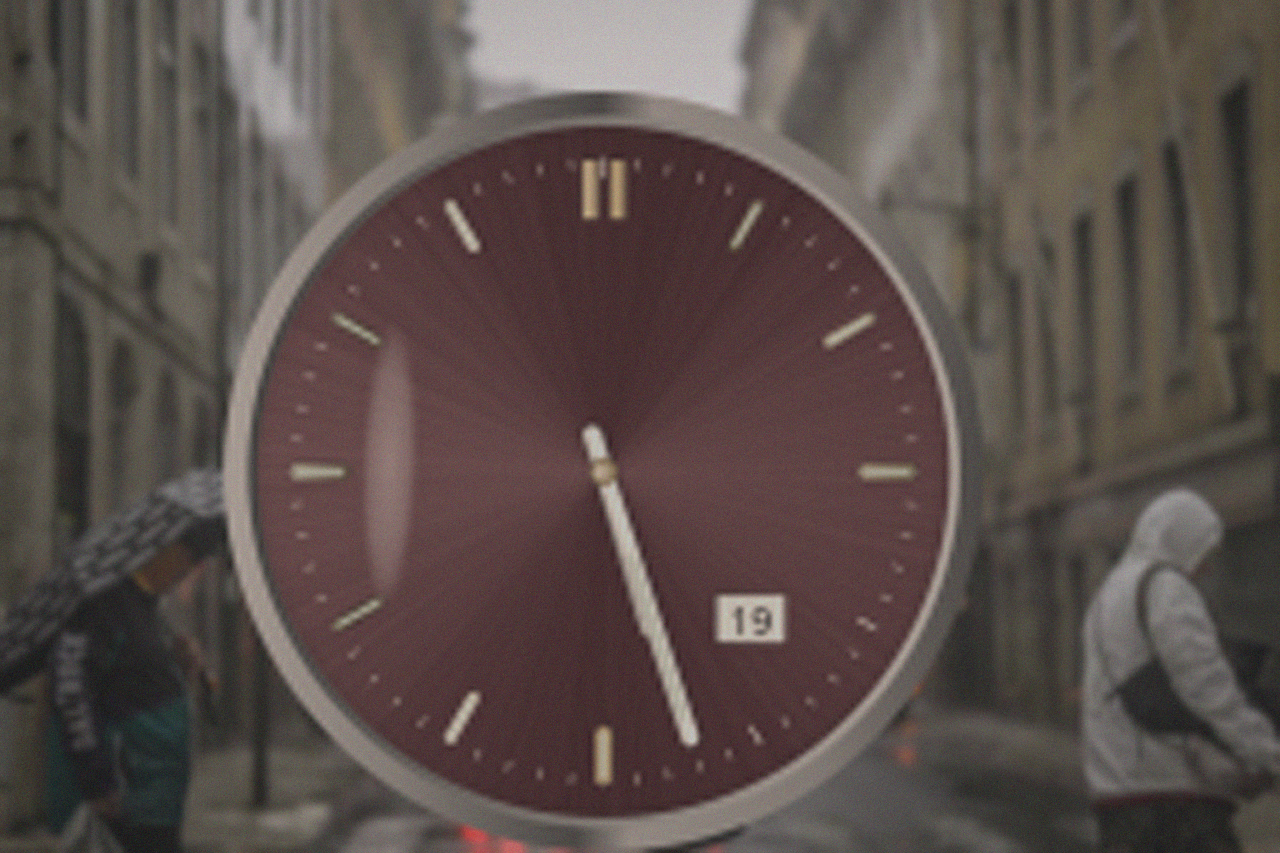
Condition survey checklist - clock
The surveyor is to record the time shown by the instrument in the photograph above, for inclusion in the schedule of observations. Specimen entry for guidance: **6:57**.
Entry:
**5:27**
